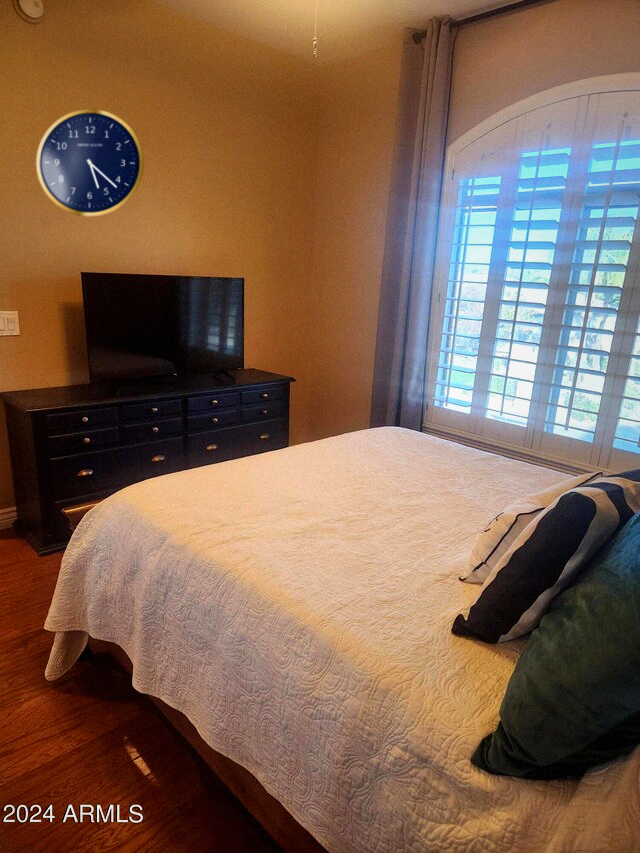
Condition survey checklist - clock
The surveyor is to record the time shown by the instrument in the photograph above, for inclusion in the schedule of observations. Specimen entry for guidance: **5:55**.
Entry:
**5:22**
